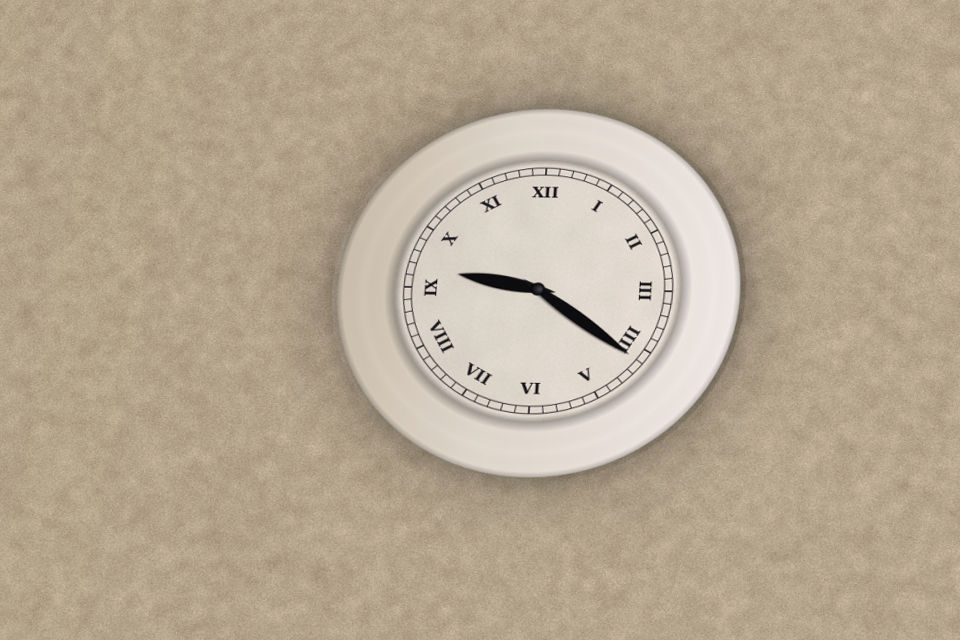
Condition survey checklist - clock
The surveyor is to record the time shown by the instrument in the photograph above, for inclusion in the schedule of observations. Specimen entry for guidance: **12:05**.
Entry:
**9:21**
